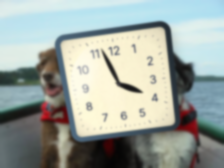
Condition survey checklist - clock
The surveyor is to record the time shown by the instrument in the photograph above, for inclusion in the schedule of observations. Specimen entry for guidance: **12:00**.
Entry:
**3:57**
